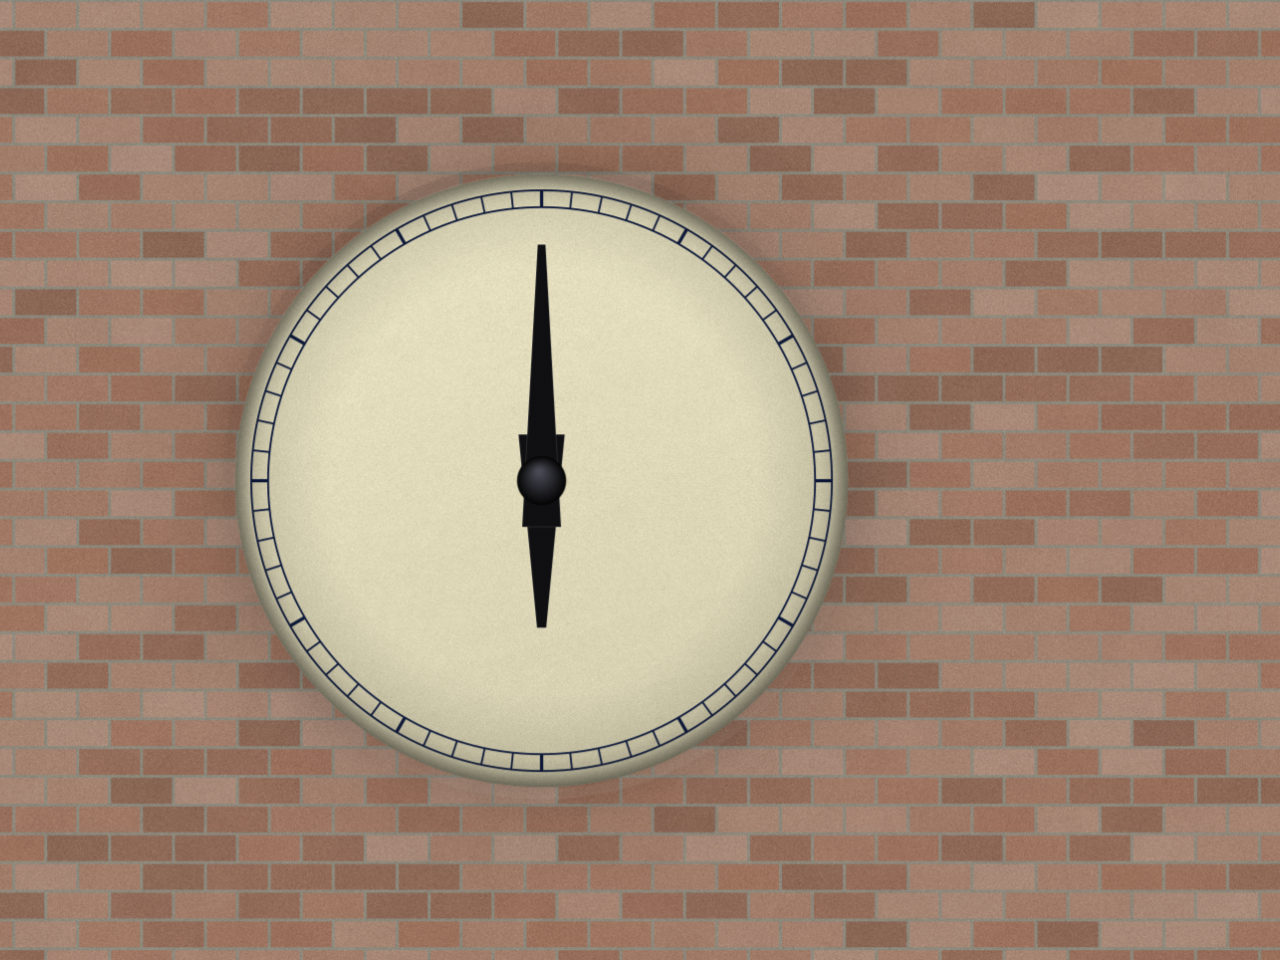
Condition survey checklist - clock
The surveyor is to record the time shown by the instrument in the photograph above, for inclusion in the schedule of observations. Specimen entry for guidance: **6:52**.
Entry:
**6:00**
